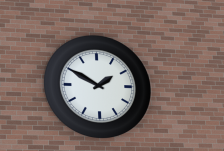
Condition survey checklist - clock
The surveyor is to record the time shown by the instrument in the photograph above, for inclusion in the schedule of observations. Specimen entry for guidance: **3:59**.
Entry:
**1:50**
